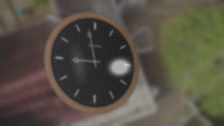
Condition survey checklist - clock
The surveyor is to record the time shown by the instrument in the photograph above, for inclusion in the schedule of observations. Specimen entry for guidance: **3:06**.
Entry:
**8:58**
